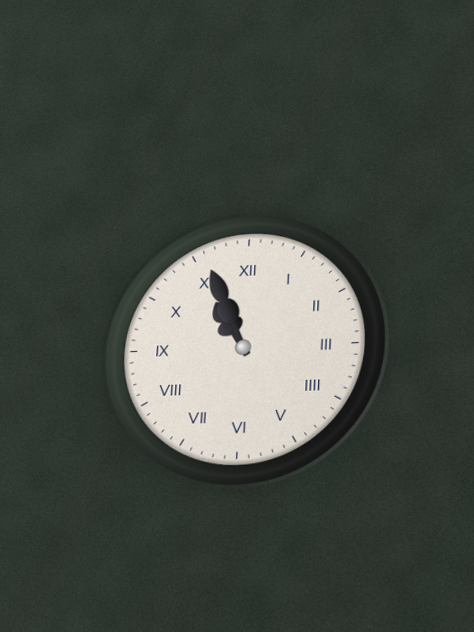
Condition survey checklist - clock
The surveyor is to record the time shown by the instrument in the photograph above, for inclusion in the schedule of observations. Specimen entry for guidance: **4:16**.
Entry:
**10:56**
